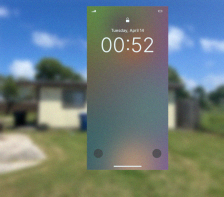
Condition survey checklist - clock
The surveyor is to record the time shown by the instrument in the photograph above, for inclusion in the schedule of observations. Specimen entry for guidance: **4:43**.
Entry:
**0:52**
